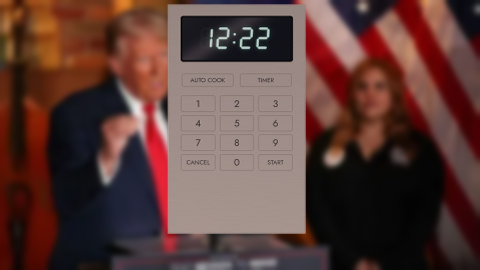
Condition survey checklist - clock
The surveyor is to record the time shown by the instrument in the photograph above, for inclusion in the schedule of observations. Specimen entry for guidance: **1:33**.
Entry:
**12:22**
